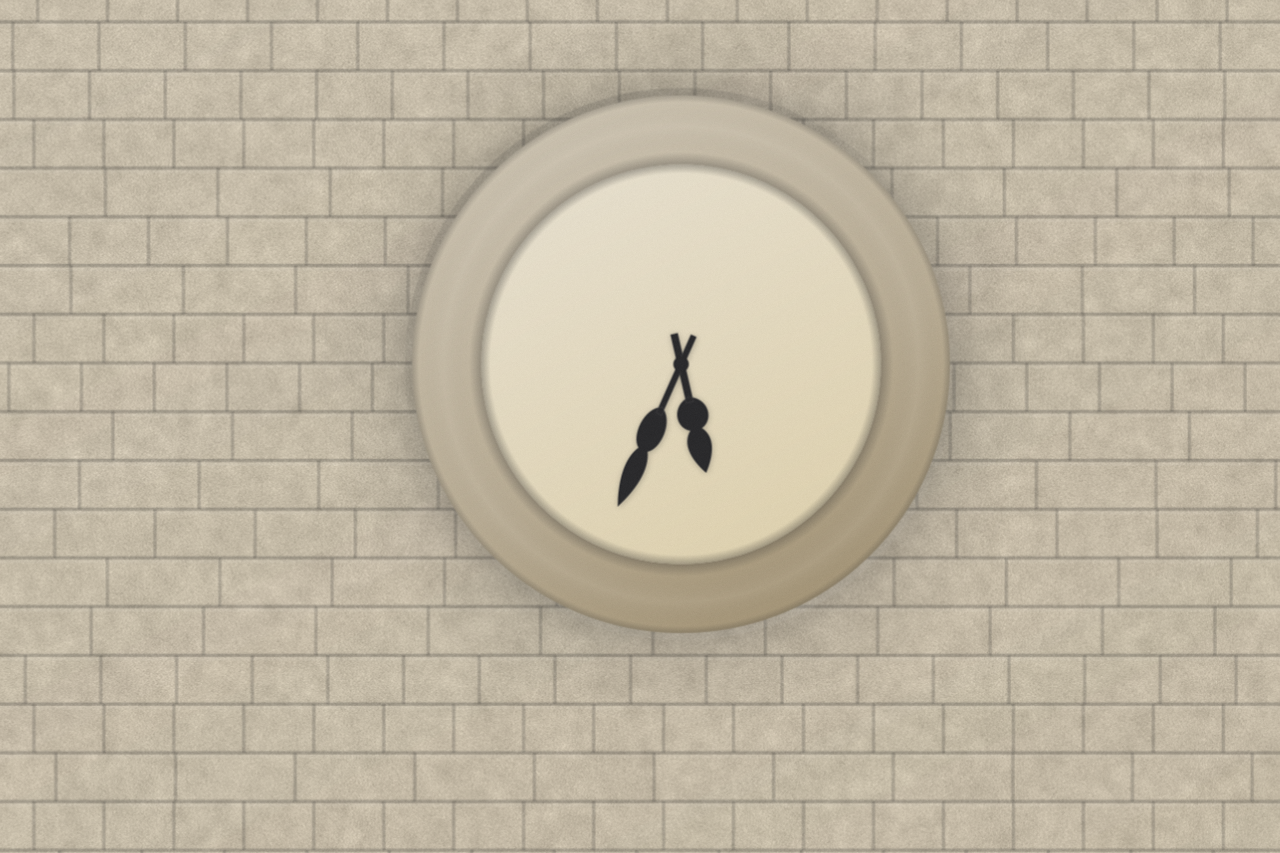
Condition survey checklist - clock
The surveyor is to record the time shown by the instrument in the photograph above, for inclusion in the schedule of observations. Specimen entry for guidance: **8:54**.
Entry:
**5:34**
